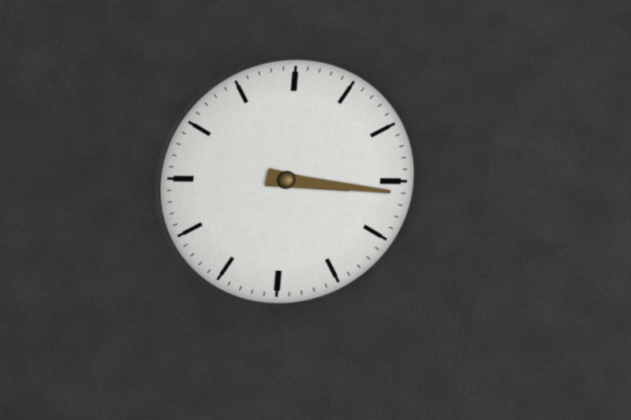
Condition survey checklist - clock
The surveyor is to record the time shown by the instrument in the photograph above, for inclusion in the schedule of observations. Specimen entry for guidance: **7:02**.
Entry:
**3:16**
